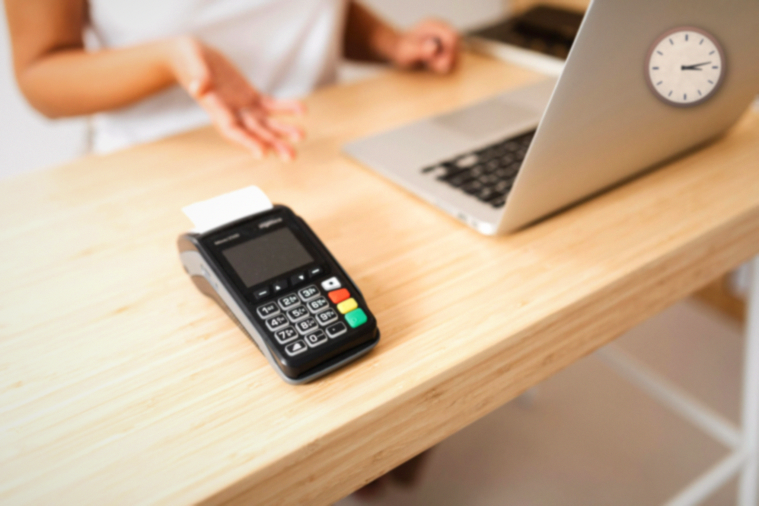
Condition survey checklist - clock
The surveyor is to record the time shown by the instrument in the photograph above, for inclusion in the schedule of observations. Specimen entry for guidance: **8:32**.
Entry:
**3:13**
